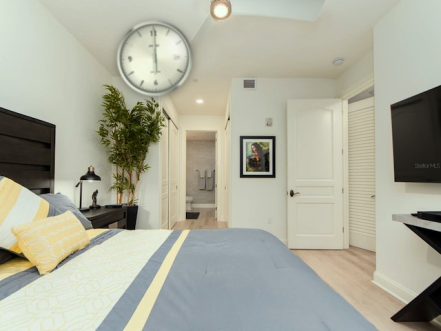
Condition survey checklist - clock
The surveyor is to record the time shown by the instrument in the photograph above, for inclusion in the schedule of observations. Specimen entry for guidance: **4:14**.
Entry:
**6:00**
